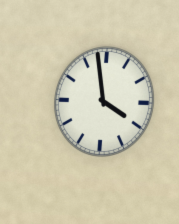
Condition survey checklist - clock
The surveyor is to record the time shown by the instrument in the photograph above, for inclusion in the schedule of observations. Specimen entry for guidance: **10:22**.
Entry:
**3:58**
